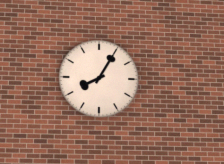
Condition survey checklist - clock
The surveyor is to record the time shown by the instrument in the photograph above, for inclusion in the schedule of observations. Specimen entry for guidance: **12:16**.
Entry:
**8:05**
